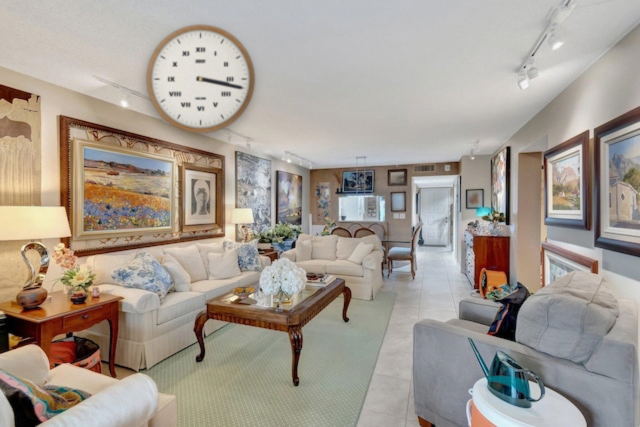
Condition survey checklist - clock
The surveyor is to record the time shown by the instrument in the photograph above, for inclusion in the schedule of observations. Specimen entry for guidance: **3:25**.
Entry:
**3:17**
